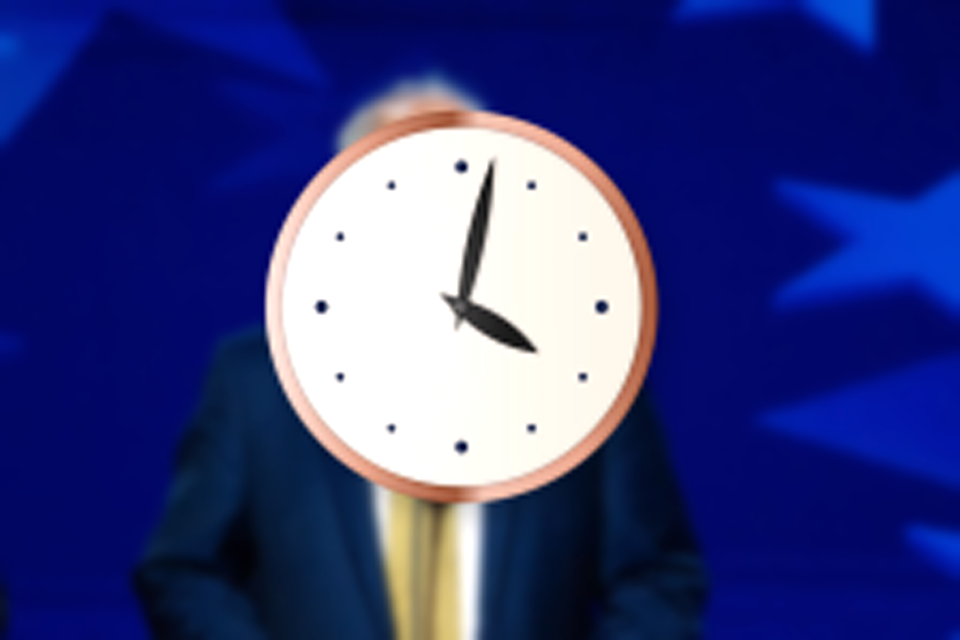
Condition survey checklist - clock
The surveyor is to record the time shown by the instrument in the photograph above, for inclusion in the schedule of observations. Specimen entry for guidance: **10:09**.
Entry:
**4:02**
